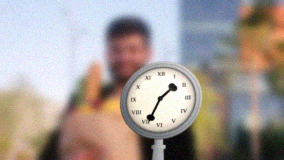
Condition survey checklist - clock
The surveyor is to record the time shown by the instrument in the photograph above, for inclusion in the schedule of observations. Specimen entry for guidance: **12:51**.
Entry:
**1:34**
